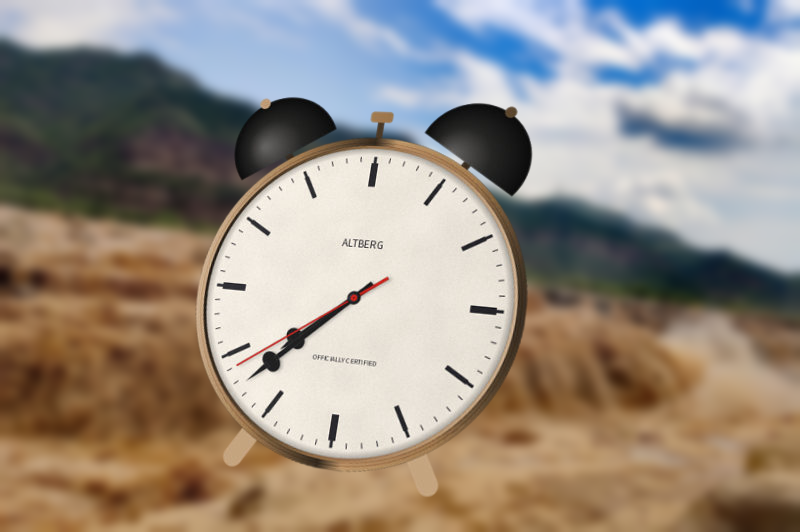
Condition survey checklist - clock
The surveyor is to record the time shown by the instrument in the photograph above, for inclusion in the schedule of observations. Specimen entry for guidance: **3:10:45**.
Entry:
**7:37:39**
